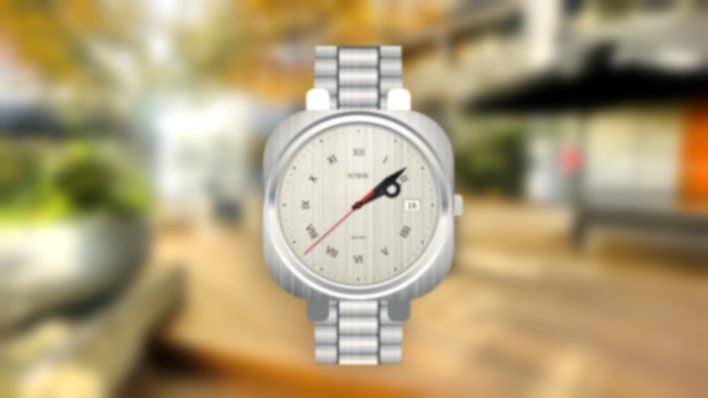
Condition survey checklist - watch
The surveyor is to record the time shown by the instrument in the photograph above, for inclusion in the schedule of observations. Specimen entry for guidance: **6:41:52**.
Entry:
**2:08:38**
